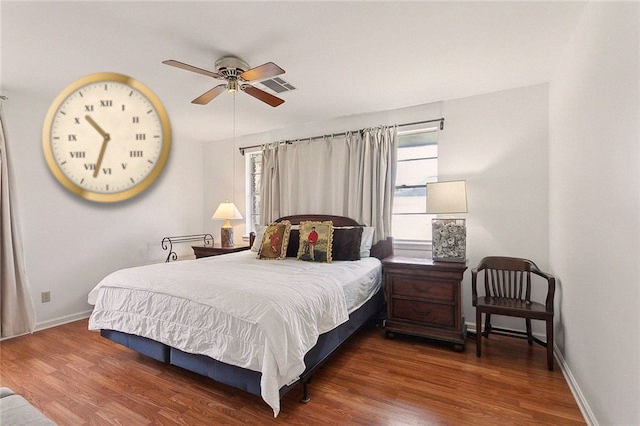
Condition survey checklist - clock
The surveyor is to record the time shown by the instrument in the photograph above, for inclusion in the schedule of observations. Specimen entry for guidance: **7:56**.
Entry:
**10:33**
